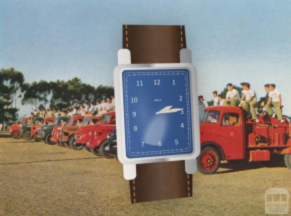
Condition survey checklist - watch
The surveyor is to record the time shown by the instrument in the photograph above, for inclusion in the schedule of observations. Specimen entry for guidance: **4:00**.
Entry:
**2:14**
